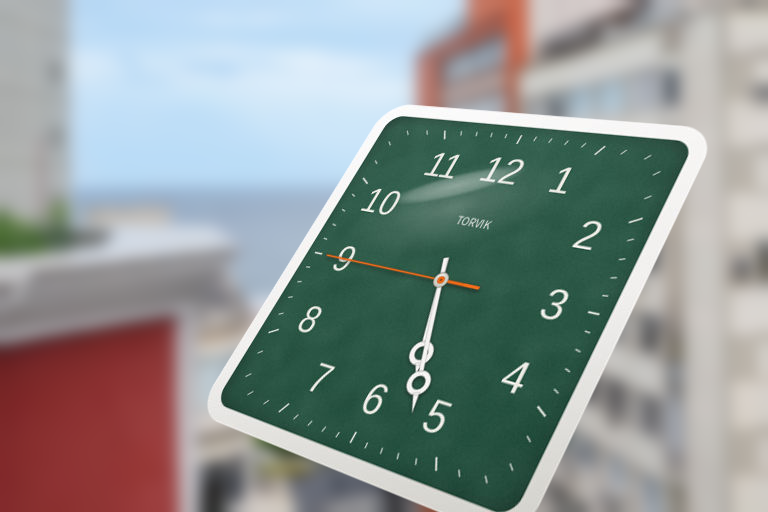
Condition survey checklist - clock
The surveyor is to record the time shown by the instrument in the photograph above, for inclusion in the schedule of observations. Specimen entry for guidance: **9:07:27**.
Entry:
**5:26:45**
